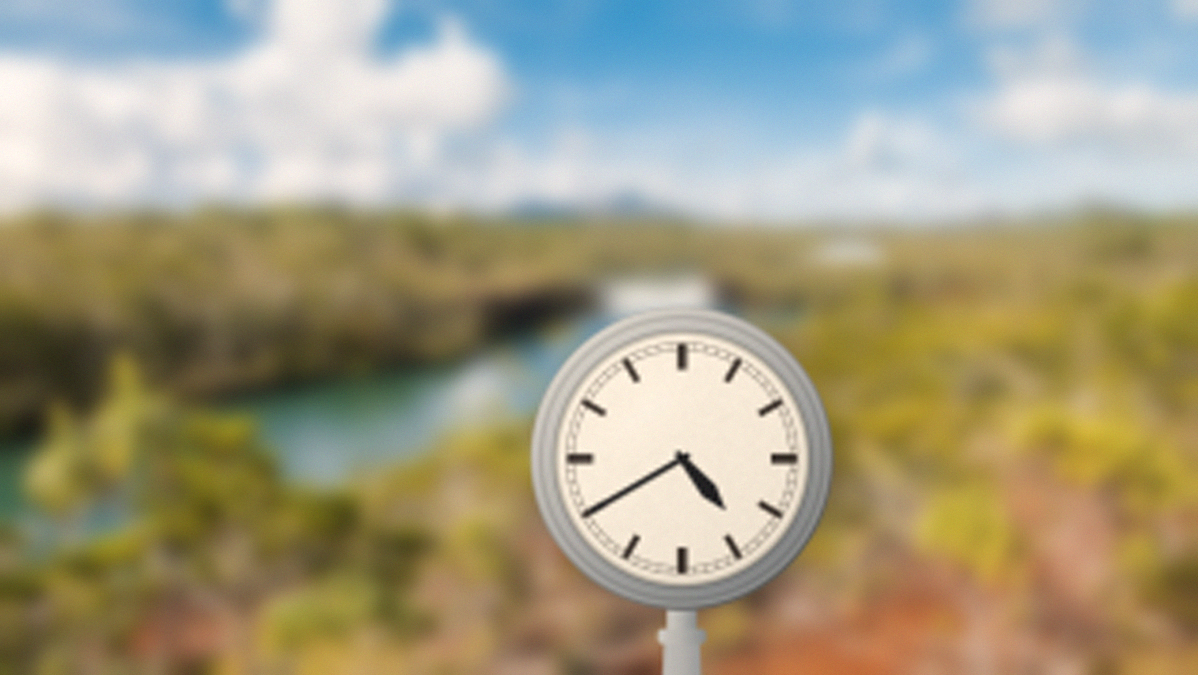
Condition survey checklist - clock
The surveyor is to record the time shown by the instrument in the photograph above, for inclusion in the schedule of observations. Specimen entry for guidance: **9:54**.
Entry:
**4:40**
